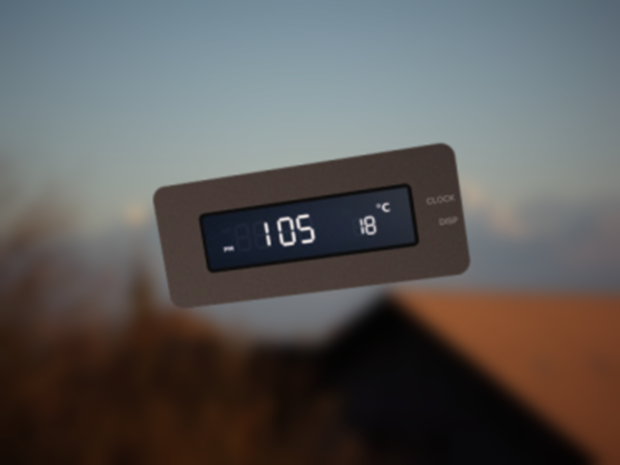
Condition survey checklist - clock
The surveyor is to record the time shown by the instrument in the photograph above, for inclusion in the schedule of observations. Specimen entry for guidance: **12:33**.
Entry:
**1:05**
